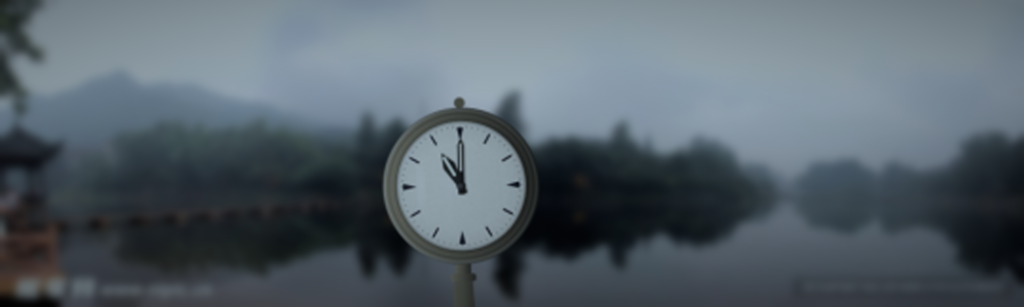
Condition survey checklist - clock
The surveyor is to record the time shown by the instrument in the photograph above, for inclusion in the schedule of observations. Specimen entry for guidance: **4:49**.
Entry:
**11:00**
